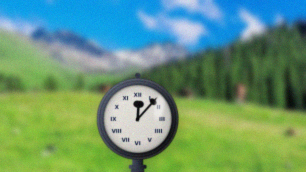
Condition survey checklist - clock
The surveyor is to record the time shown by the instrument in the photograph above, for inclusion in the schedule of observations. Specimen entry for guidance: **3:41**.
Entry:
**12:07**
